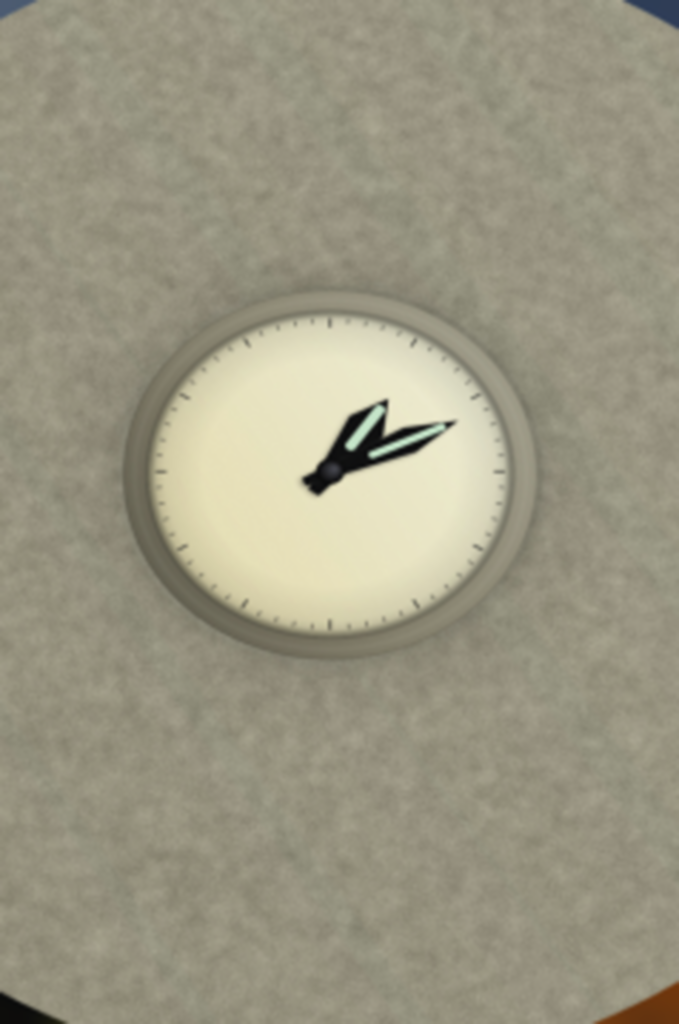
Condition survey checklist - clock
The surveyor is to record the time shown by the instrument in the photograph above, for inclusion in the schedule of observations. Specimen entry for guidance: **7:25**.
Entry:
**1:11**
